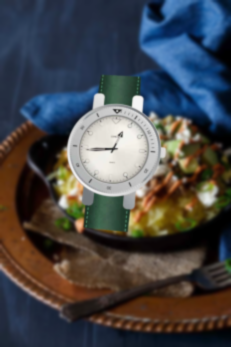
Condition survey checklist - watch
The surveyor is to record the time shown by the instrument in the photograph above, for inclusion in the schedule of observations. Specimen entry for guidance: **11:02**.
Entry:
**12:44**
